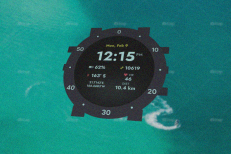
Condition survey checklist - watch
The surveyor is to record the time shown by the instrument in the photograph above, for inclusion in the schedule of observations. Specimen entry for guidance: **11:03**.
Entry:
**12:15**
